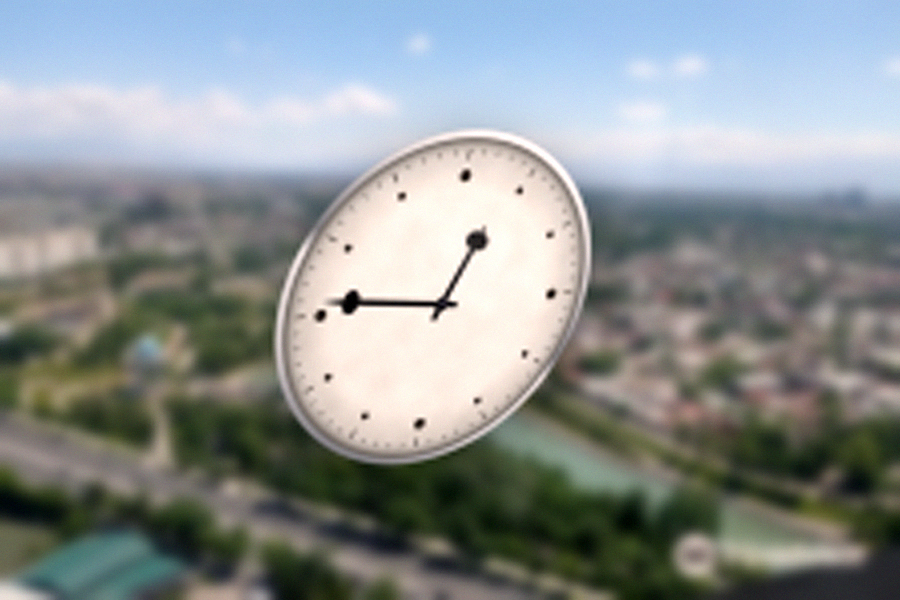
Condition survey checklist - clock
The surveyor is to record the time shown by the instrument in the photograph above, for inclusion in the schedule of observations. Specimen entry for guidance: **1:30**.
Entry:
**12:46**
